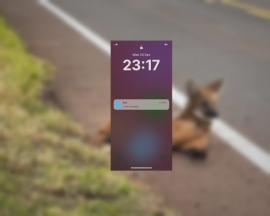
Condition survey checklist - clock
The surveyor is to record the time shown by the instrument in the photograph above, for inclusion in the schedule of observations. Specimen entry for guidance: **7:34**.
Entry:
**23:17**
